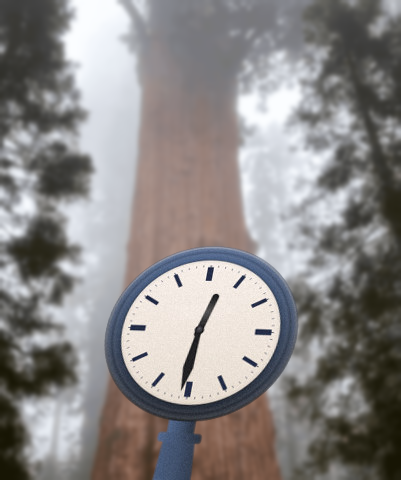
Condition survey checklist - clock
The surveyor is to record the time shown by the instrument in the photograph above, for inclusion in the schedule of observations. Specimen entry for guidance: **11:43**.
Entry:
**12:31**
